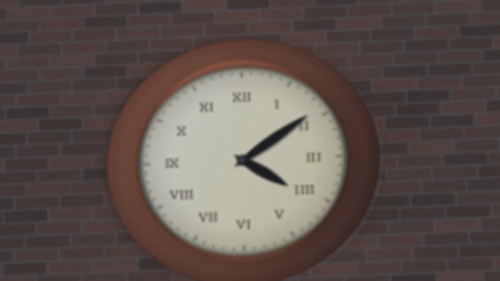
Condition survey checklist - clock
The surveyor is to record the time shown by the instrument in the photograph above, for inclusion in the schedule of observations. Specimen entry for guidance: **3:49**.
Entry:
**4:09**
